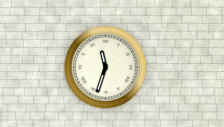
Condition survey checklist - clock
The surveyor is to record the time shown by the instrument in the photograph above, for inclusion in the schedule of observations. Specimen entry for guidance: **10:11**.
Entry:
**11:33**
